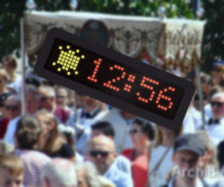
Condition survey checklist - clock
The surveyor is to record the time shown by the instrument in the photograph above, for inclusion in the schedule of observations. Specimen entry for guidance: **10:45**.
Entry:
**12:56**
